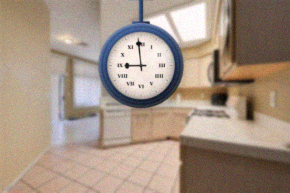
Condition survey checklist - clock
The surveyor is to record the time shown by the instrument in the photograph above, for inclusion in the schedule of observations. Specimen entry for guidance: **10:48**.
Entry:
**8:59**
